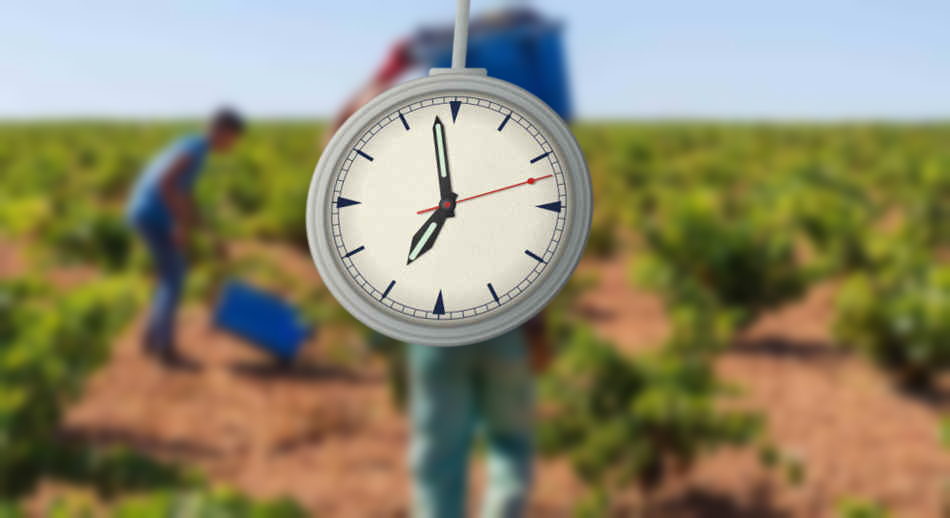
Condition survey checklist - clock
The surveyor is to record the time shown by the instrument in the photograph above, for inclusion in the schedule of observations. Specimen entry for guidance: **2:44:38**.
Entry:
**6:58:12**
